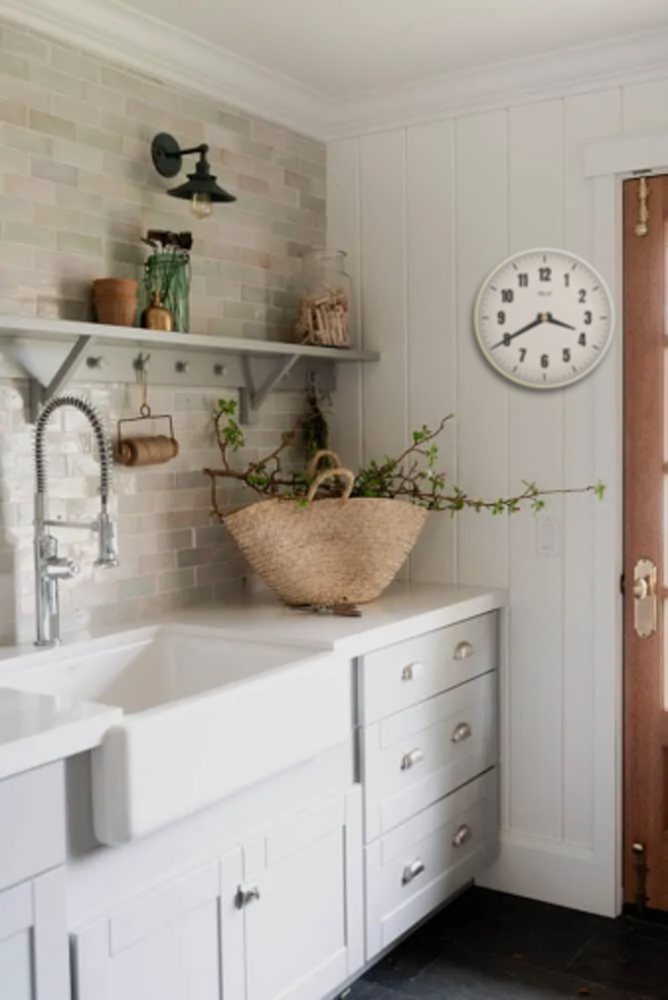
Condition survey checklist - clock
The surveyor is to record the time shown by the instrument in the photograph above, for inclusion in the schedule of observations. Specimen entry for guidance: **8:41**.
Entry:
**3:40**
